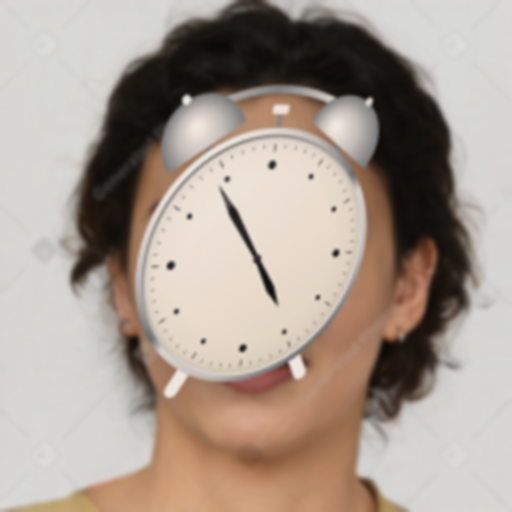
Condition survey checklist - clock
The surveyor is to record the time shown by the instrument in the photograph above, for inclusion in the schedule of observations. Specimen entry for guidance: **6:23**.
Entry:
**4:54**
